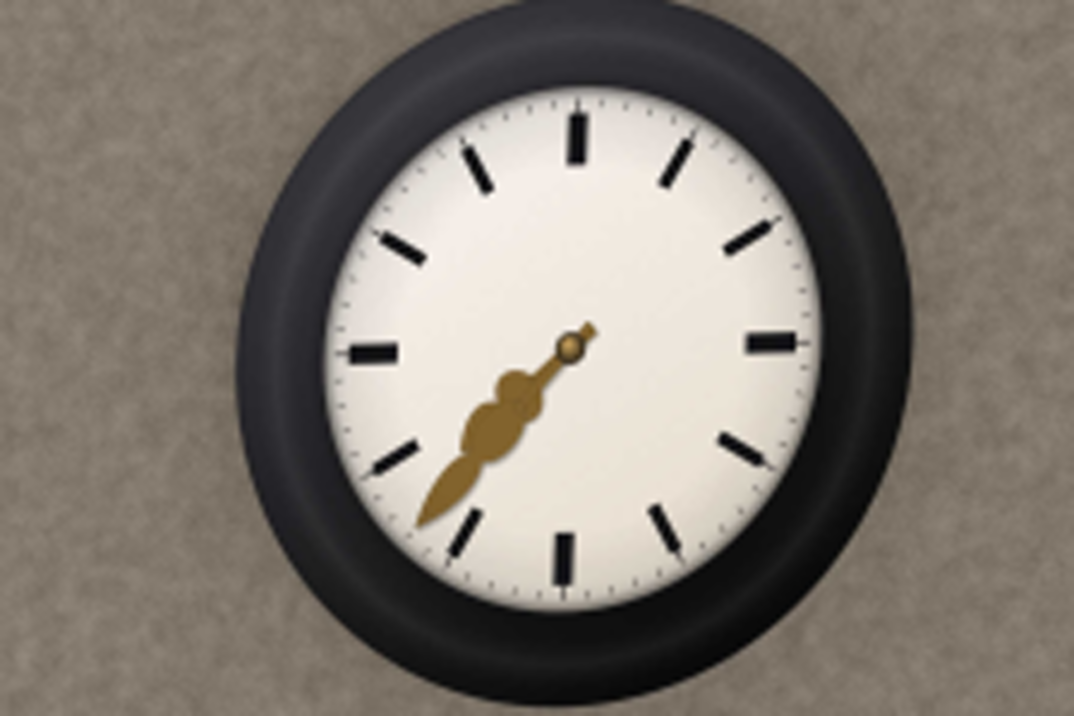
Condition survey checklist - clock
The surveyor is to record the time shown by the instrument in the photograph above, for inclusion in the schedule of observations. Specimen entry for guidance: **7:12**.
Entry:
**7:37**
